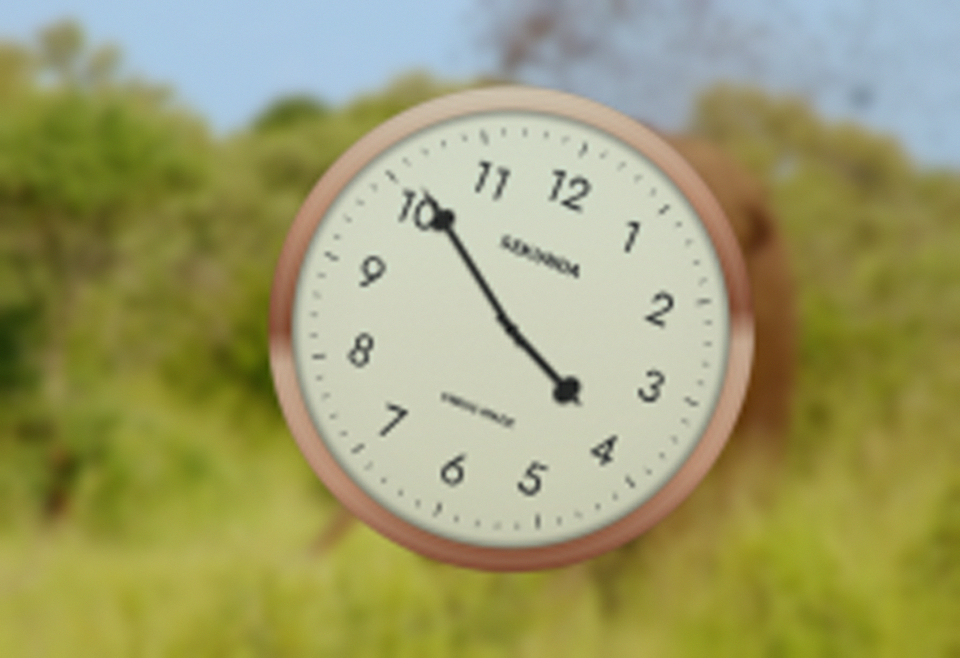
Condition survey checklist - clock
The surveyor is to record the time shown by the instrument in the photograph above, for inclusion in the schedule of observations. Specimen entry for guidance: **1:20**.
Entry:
**3:51**
